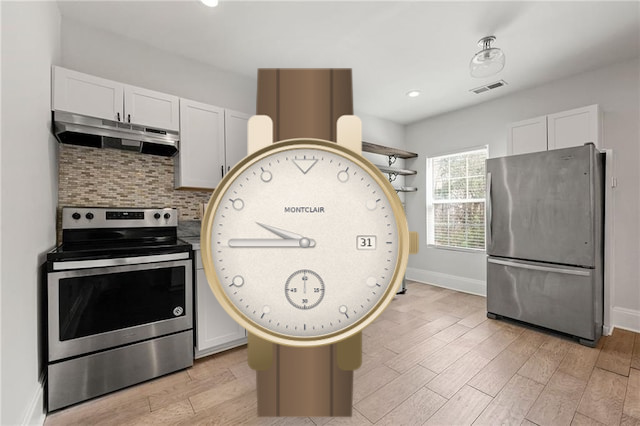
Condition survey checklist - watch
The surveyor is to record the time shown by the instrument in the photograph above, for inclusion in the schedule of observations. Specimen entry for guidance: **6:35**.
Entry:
**9:45**
